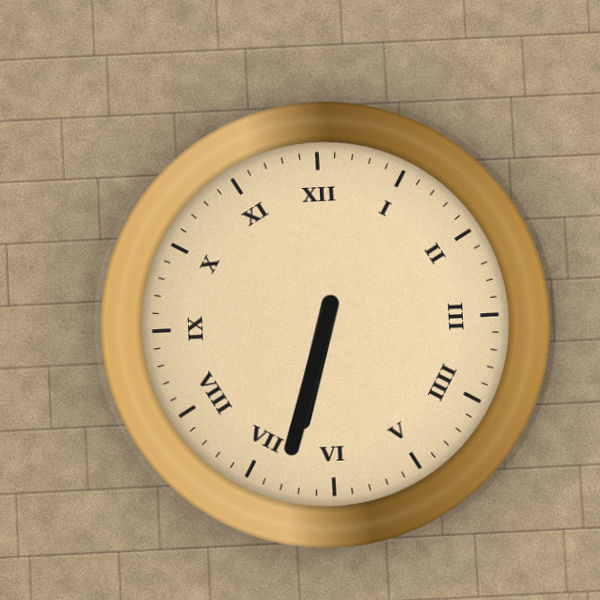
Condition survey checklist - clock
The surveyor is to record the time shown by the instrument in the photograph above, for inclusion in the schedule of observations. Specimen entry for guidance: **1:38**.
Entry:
**6:33**
